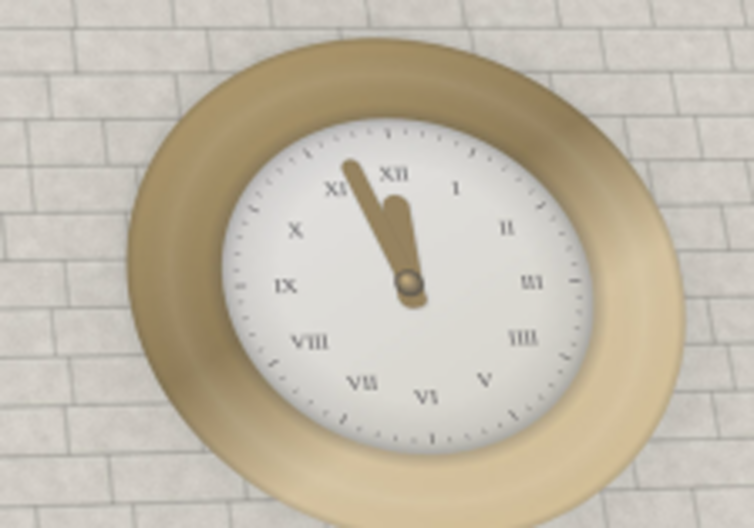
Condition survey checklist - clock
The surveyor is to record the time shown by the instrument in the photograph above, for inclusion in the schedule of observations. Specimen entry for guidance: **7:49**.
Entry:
**11:57**
